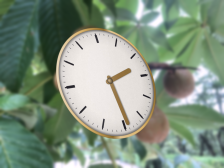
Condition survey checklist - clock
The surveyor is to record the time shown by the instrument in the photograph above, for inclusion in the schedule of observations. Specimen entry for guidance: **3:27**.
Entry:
**2:29**
